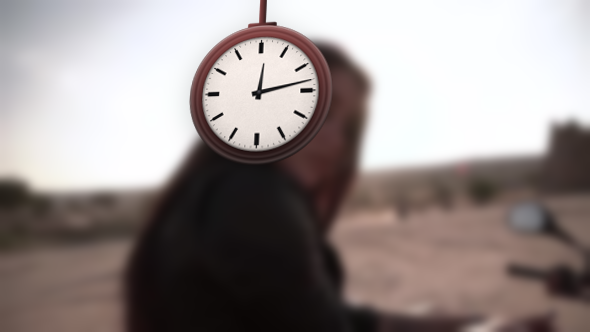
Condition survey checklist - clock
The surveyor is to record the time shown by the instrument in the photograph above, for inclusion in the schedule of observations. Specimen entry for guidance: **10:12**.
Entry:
**12:13**
